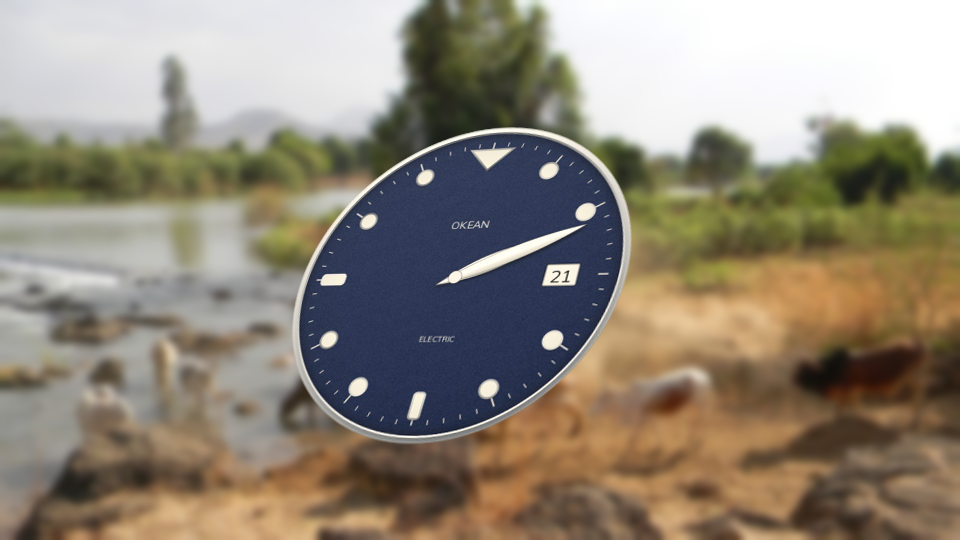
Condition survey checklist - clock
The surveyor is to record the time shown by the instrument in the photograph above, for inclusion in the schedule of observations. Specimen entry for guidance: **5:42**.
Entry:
**2:11**
